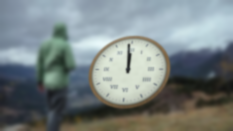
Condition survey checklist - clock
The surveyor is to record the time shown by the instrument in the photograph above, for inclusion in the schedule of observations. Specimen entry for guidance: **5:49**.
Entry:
**11:59**
